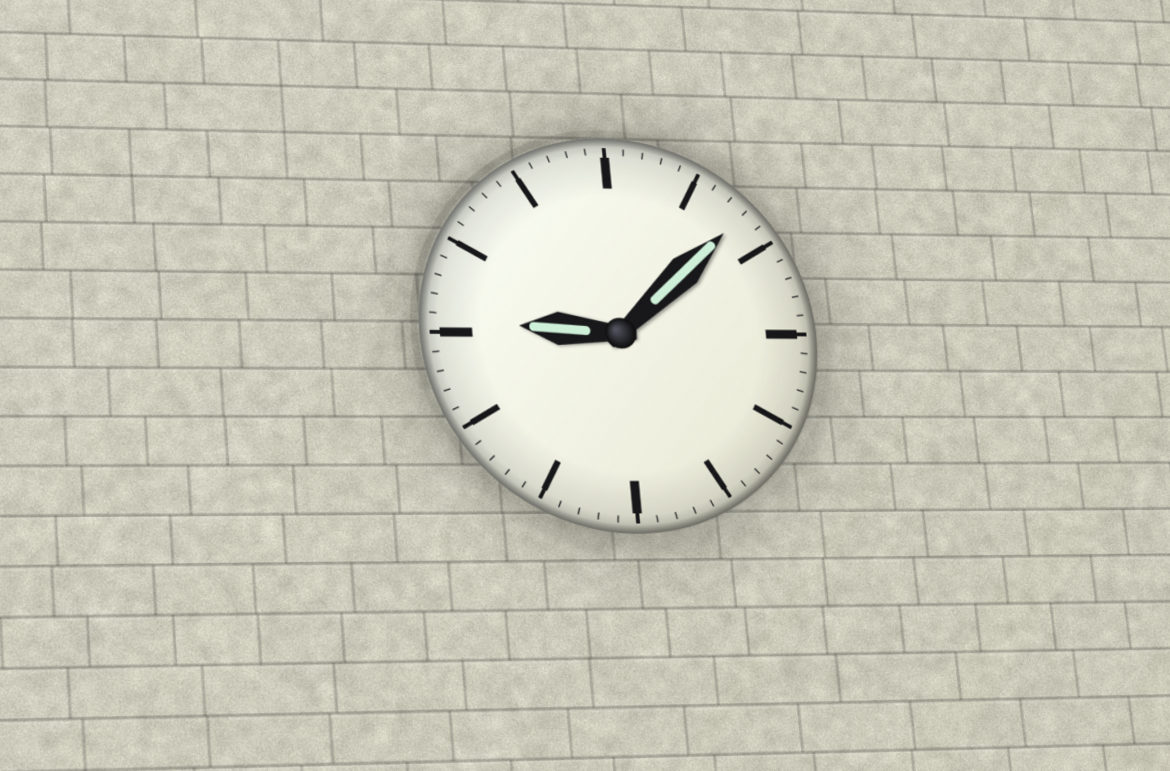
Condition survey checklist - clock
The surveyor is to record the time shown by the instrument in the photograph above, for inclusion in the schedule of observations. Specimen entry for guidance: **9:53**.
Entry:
**9:08**
